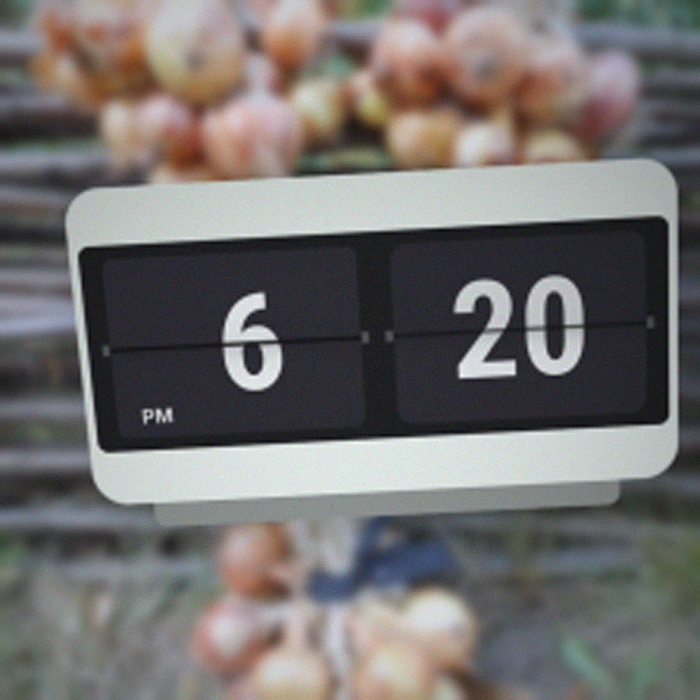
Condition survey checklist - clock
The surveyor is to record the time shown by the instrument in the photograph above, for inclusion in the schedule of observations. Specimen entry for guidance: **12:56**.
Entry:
**6:20**
